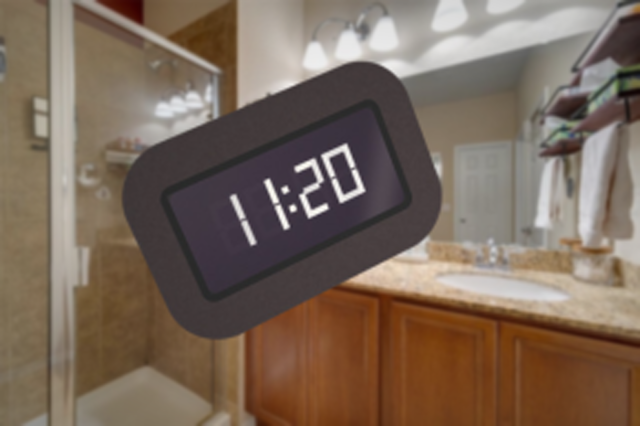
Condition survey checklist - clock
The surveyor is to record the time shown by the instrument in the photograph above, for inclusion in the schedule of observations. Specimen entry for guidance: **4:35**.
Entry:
**11:20**
